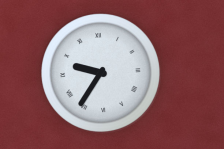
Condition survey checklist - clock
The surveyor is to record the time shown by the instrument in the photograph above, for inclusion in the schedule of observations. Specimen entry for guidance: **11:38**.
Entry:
**9:36**
